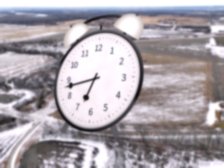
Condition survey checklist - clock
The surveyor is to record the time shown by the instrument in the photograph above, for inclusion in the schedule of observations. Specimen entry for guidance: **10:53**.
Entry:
**6:43**
